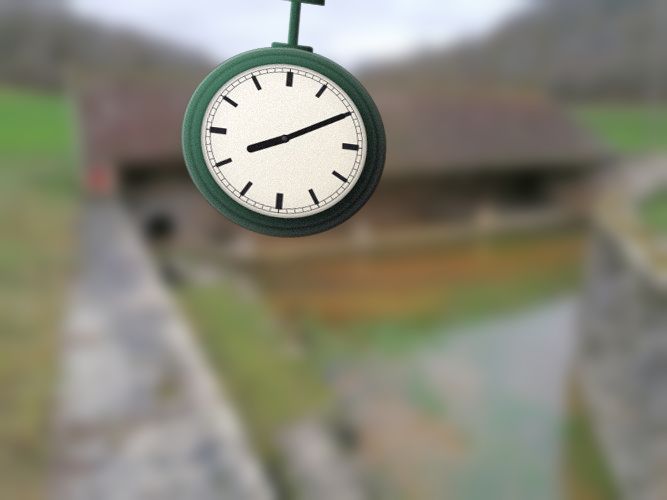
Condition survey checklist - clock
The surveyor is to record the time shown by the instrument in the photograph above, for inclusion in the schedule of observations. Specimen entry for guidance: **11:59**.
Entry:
**8:10**
